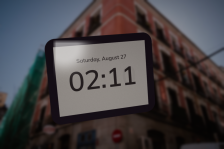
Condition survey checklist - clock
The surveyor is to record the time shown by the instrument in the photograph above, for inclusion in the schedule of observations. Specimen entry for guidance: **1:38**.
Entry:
**2:11**
